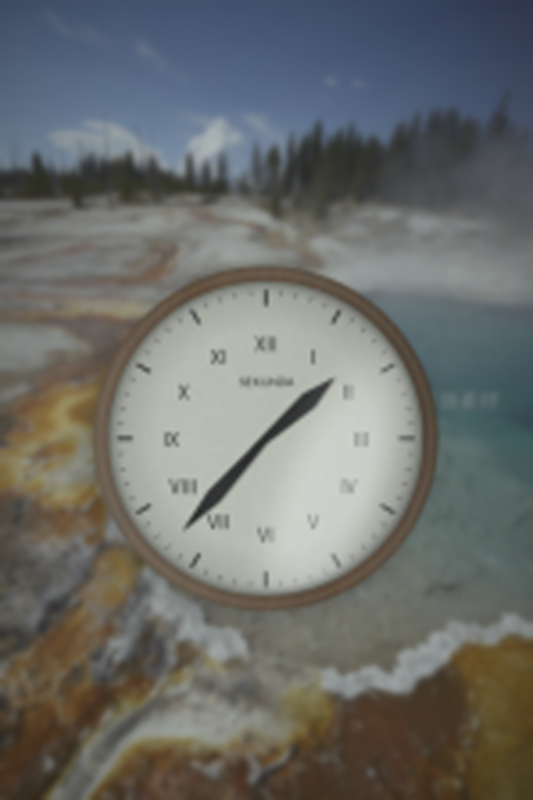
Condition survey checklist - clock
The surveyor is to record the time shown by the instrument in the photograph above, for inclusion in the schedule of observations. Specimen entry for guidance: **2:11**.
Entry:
**1:37**
